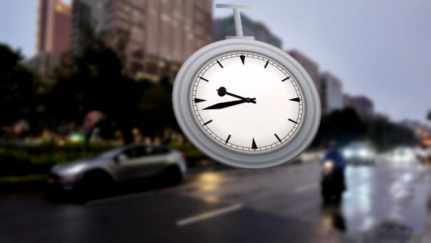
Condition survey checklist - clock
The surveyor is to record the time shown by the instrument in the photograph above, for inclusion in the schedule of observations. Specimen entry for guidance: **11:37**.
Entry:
**9:43**
